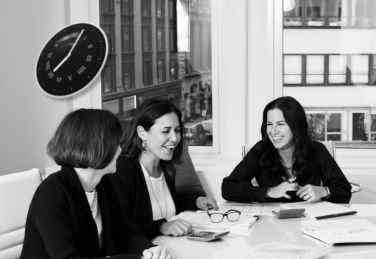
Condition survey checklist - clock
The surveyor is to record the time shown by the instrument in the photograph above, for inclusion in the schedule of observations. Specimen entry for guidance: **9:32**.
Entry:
**7:02**
